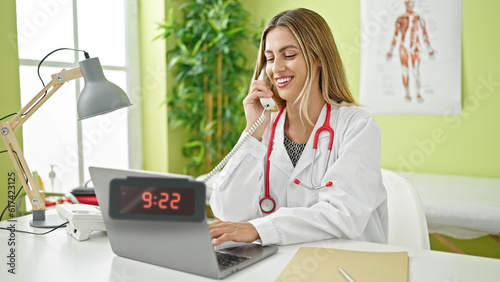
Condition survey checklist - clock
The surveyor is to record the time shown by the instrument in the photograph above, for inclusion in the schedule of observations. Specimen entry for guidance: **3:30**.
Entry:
**9:22**
